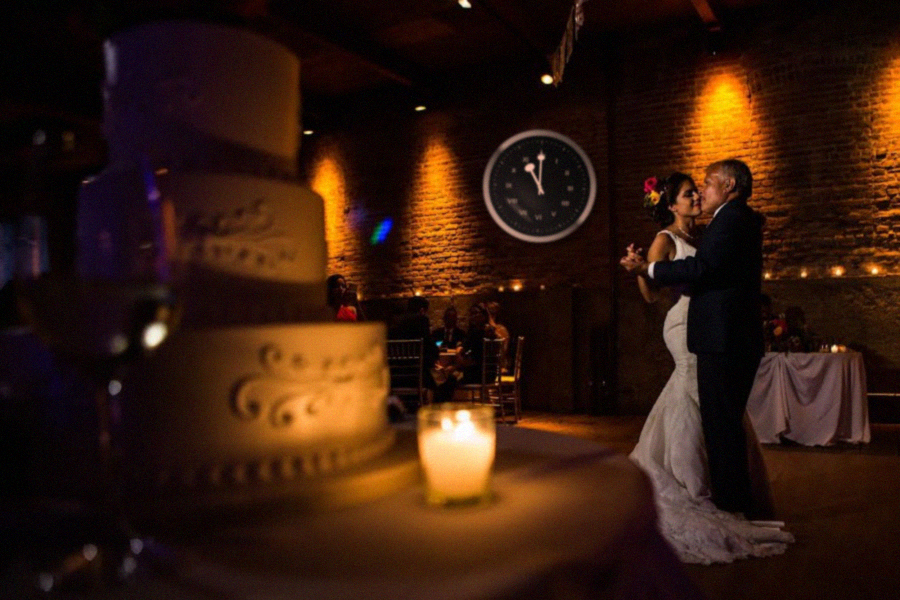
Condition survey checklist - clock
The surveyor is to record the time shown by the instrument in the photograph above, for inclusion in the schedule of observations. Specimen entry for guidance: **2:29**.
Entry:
**11:00**
